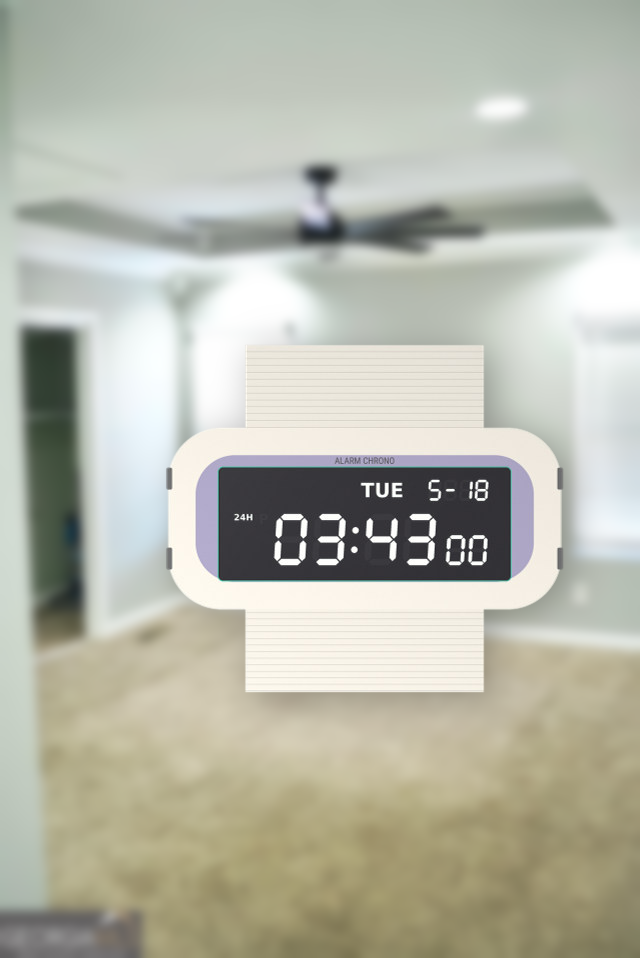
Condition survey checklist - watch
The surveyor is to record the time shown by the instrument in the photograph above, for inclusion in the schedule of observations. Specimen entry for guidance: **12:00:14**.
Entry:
**3:43:00**
